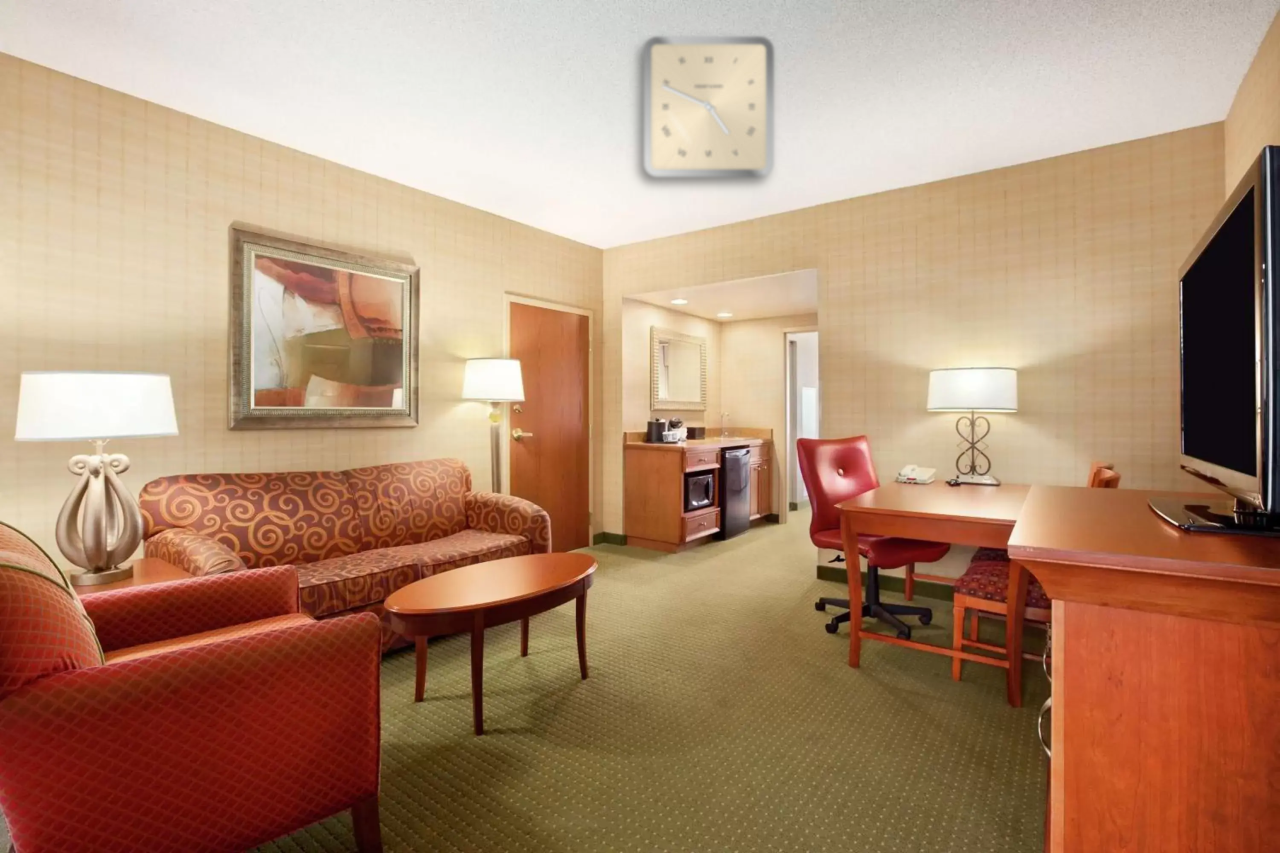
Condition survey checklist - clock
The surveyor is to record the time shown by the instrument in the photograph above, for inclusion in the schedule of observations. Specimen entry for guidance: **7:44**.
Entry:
**4:49**
